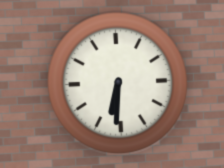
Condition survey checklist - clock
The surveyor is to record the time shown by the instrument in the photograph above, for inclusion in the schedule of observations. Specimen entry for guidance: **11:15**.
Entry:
**6:31**
